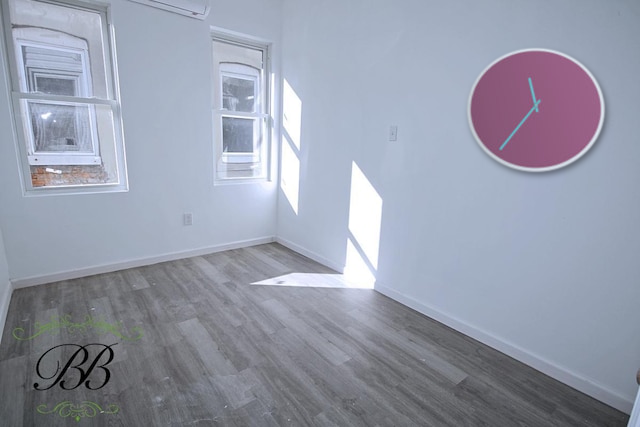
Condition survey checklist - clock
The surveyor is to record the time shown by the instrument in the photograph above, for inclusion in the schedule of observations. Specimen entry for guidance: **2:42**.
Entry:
**11:36**
